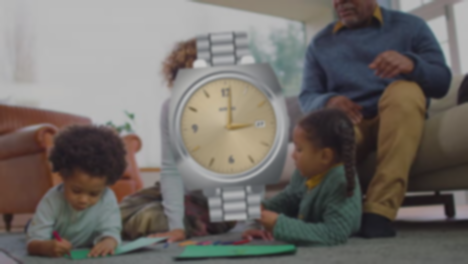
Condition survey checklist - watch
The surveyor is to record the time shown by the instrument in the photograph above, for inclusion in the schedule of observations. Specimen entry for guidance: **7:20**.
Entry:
**3:01**
